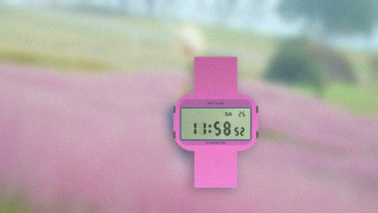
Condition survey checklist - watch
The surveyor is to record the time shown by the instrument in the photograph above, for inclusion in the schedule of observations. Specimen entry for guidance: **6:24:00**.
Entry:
**11:58:52**
